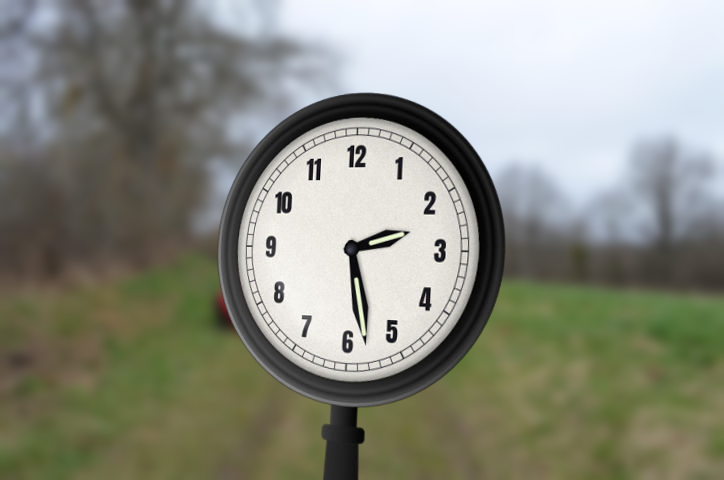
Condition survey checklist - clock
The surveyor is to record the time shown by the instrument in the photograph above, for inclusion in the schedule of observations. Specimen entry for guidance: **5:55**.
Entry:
**2:28**
